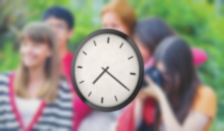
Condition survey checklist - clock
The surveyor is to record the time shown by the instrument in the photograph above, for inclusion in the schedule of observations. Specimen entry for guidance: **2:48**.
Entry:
**7:20**
